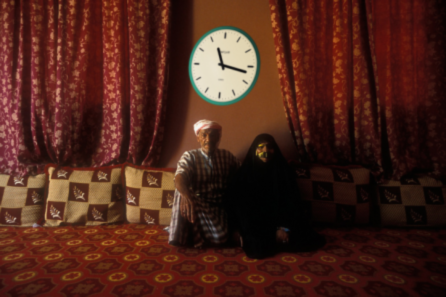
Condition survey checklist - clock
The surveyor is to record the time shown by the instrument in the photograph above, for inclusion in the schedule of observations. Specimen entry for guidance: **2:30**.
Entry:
**11:17**
